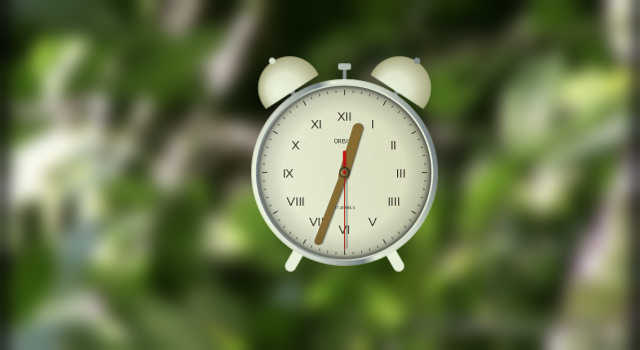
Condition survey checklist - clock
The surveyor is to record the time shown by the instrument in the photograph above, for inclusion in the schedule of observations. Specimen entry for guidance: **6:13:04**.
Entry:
**12:33:30**
